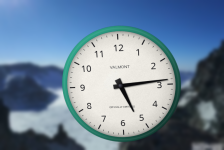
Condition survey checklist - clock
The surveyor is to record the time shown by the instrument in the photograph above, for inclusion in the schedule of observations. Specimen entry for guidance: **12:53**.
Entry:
**5:14**
